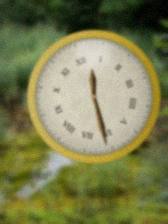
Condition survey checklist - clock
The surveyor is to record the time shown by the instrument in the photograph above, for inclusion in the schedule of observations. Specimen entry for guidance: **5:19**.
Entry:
**12:31**
